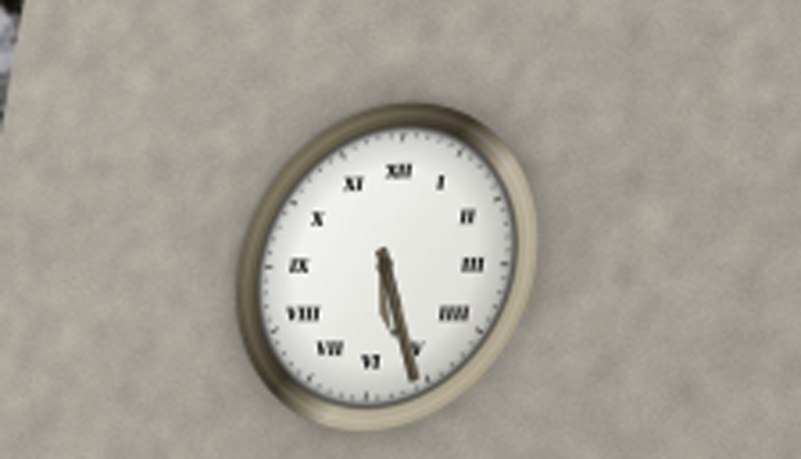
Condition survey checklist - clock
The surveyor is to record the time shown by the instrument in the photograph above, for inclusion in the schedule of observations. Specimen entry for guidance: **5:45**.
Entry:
**5:26**
